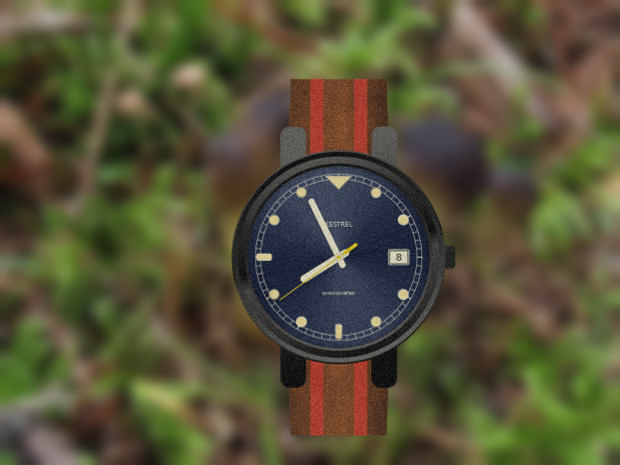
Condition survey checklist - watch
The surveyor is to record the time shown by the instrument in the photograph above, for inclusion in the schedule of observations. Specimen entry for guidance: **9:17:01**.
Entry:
**7:55:39**
